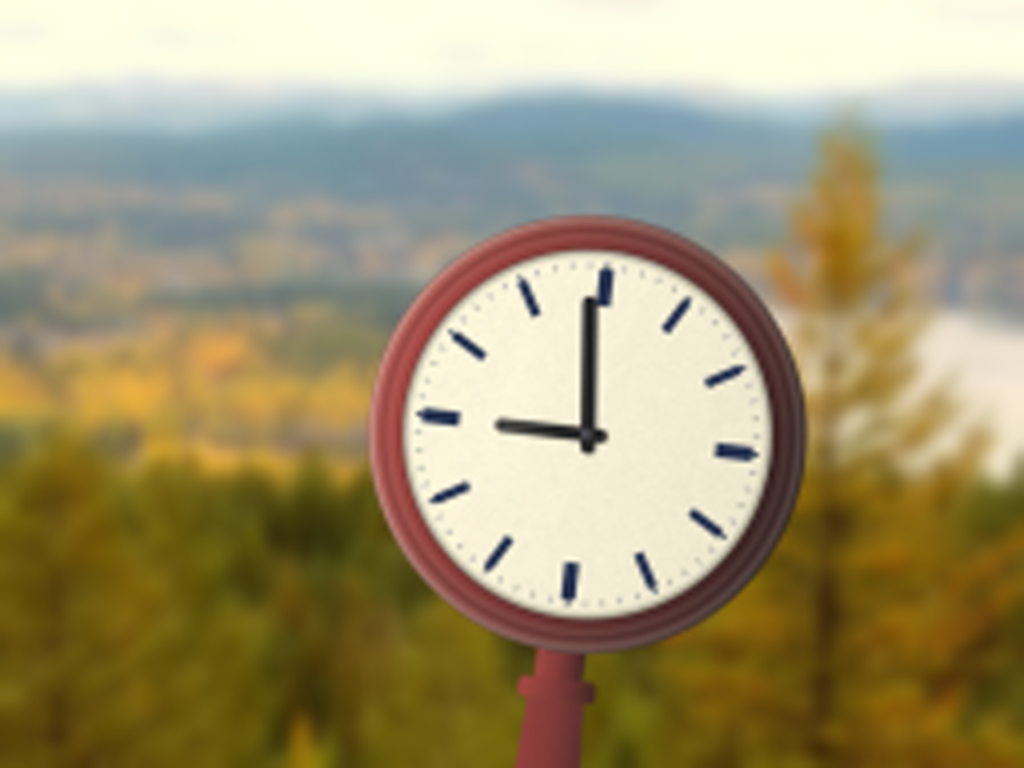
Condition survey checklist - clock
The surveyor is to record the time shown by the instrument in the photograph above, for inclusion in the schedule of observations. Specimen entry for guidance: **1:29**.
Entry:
**8:59**
